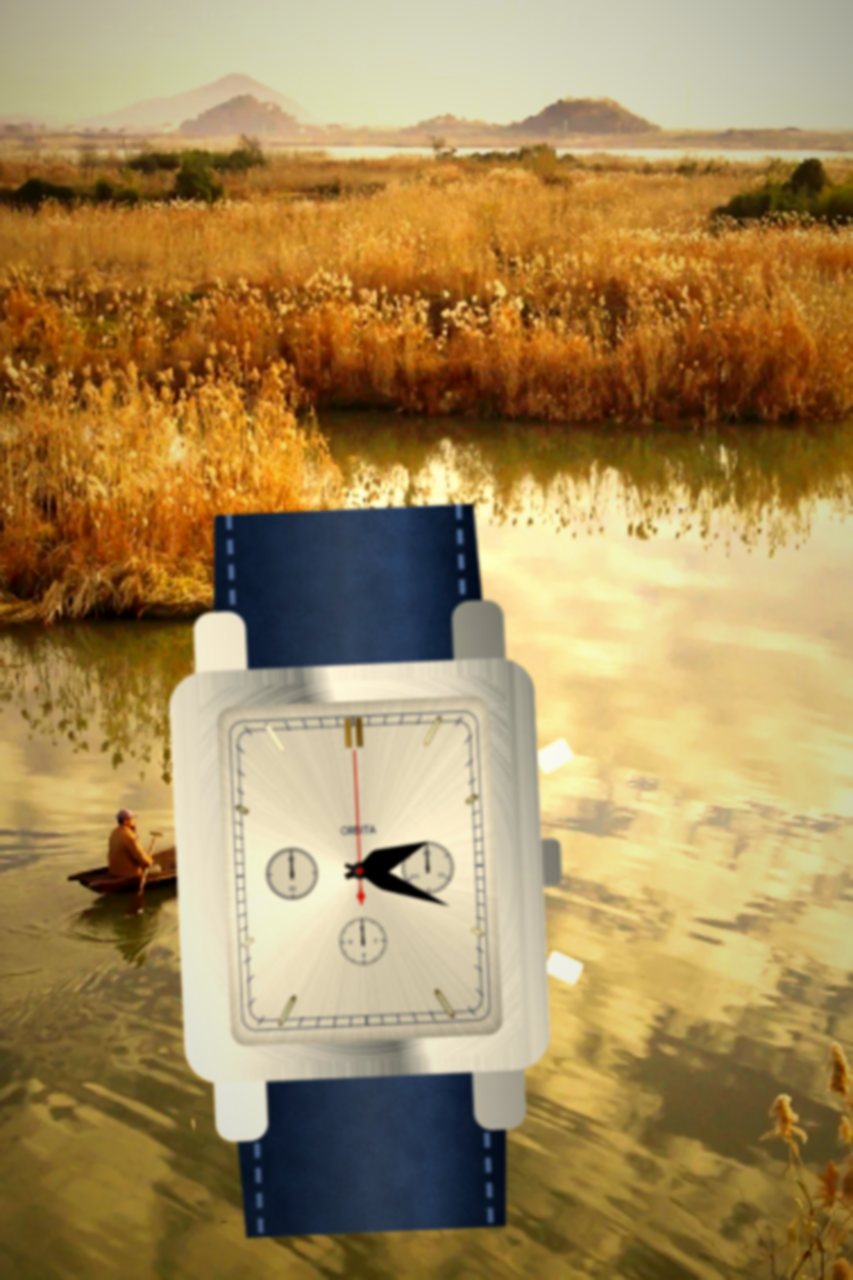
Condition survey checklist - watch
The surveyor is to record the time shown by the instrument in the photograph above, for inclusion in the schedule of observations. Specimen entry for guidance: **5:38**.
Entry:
**2:19**
